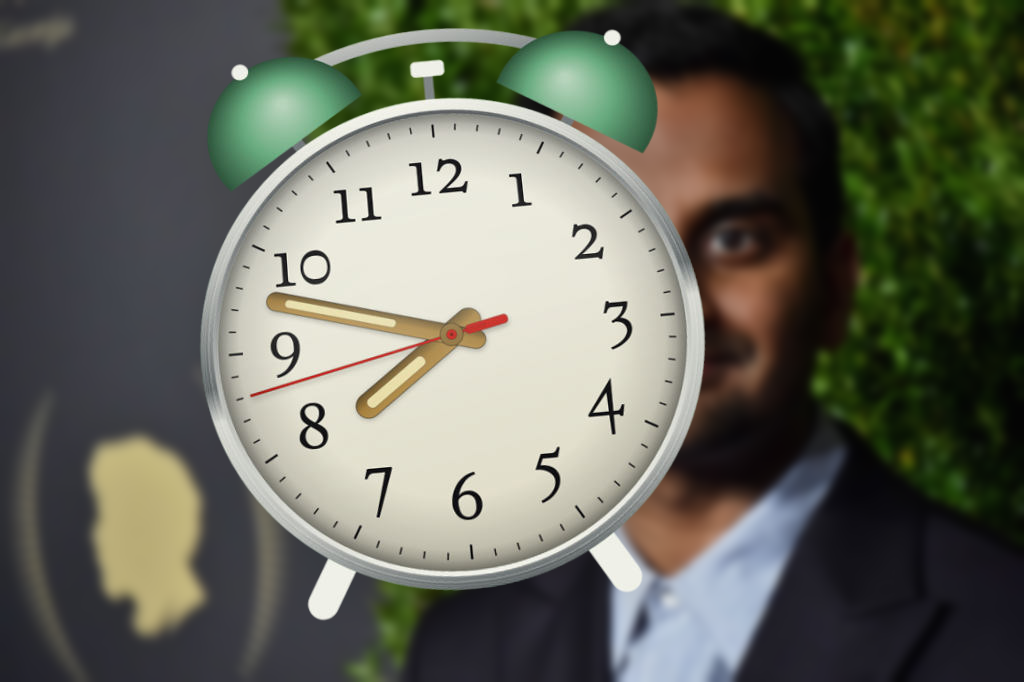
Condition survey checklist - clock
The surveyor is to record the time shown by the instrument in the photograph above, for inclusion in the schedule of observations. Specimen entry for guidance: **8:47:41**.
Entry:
**7:47:43**
